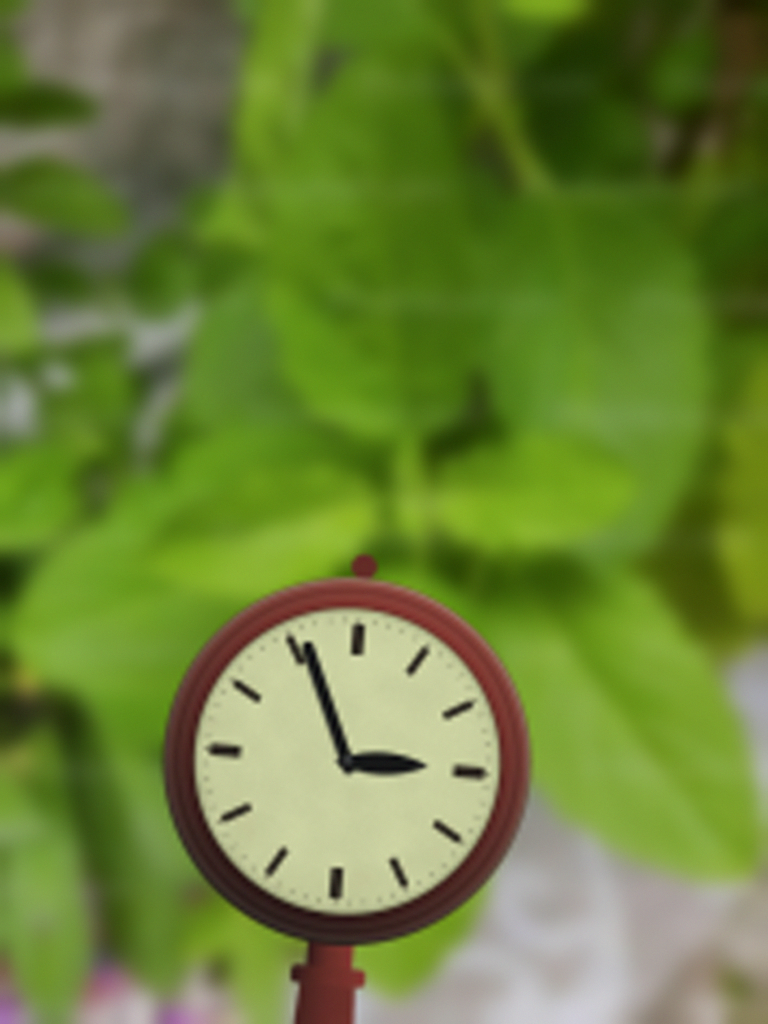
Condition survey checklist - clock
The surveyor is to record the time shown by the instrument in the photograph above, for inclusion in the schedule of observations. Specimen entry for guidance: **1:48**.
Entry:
**2:56**
